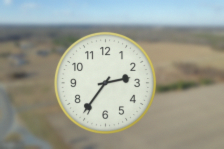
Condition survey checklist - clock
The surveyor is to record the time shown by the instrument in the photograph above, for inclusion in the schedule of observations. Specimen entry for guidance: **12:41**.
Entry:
**2:36**
